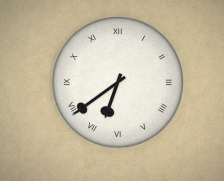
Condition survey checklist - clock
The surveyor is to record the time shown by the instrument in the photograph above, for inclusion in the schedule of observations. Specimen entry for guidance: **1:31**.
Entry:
**6:39**
